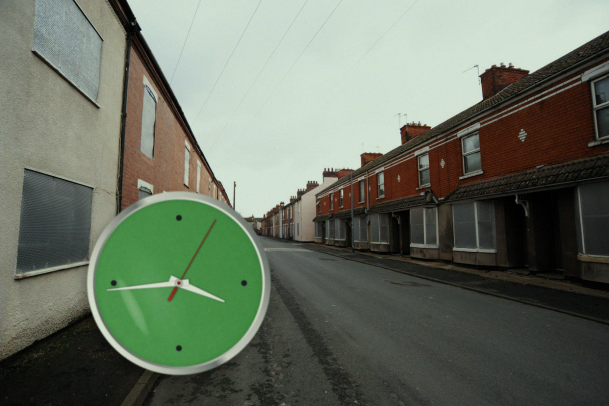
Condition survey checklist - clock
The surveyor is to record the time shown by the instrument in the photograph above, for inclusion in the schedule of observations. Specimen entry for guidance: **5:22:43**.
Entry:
**3:44:05**
